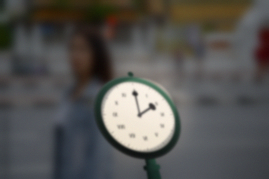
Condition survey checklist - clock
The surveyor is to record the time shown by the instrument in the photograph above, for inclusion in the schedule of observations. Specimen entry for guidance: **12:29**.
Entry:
**2:00**
